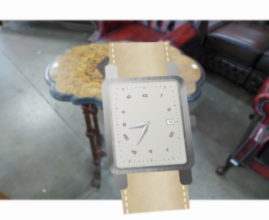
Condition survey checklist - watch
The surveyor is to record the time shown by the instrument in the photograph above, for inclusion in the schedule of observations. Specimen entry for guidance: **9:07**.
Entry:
**8:35**
